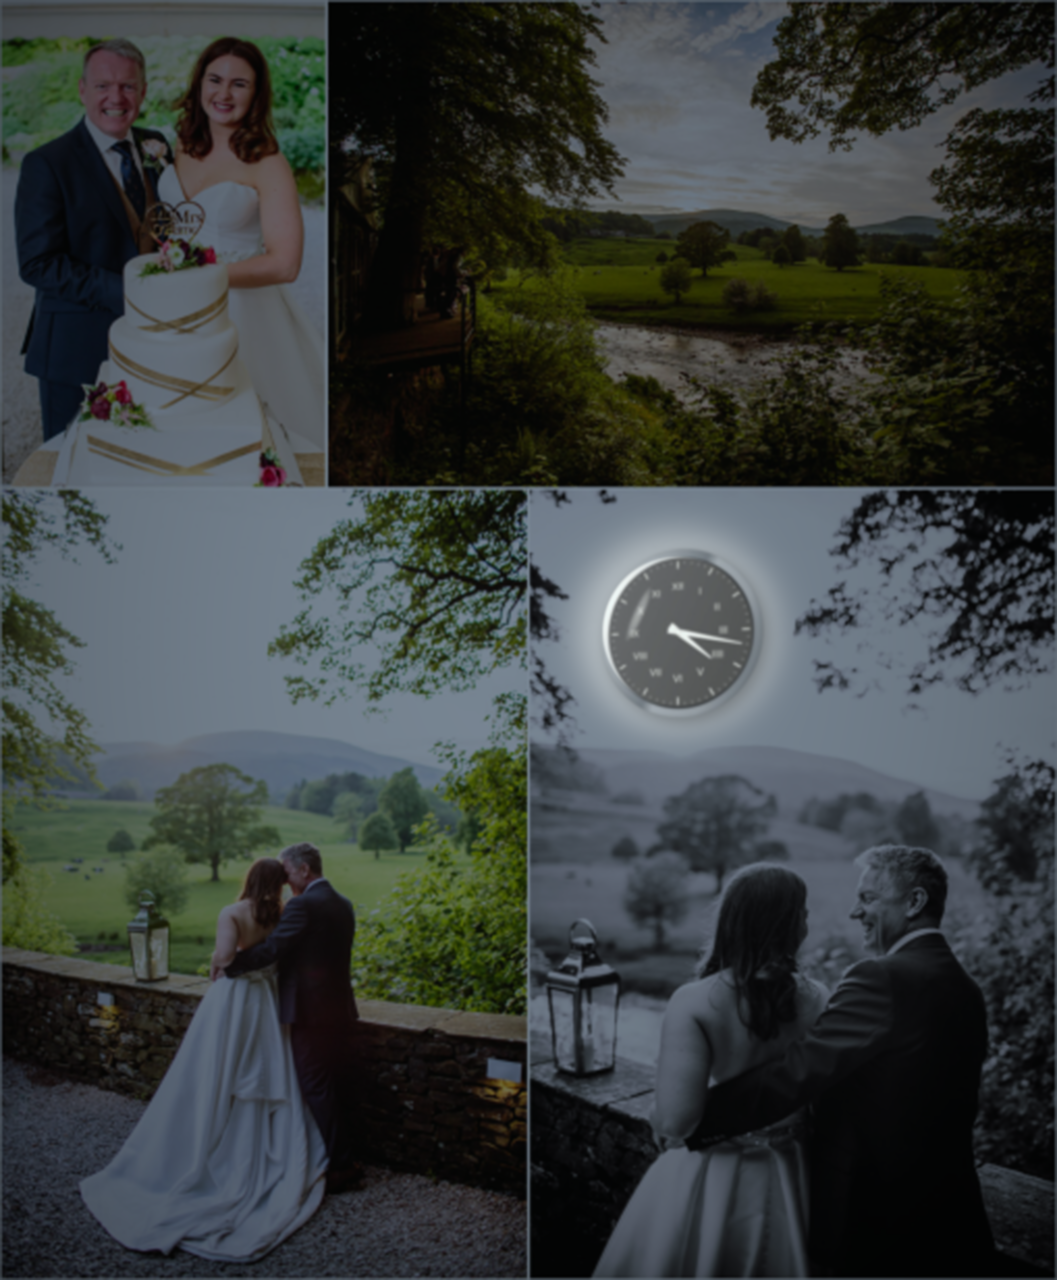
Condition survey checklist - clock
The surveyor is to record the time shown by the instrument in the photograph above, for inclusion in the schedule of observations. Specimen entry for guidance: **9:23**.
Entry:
**4:17**
